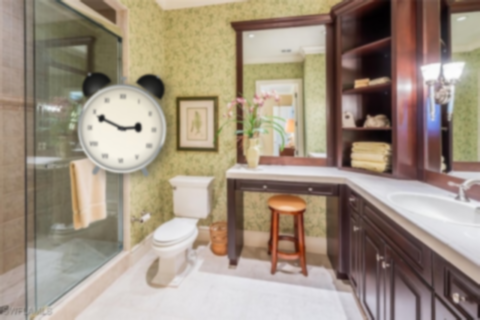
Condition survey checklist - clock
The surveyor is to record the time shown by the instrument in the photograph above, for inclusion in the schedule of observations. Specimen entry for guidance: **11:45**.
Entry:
**2:49**
